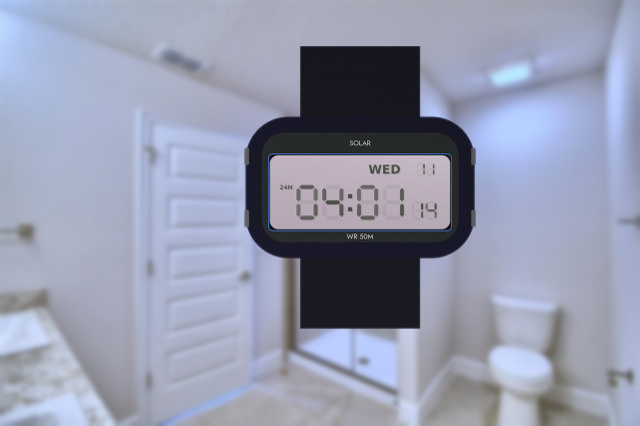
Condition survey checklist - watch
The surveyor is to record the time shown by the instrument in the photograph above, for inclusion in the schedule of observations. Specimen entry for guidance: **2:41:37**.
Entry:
**4:01:14**
